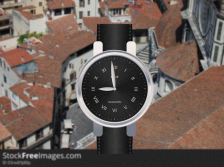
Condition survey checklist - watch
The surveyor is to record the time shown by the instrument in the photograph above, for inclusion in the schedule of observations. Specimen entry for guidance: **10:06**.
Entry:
**8:59**
